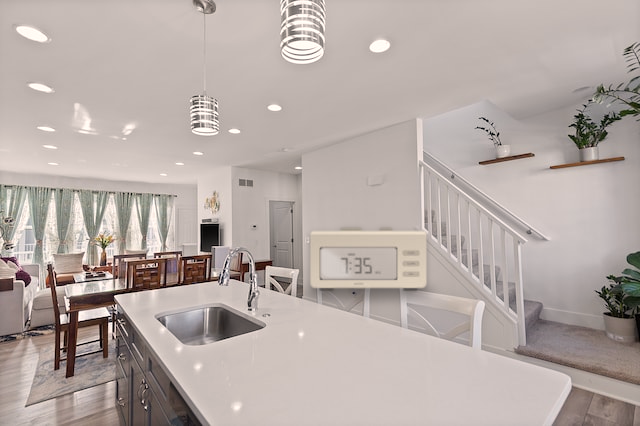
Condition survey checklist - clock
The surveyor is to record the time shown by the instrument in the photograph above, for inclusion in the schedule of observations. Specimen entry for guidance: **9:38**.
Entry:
**7:35**
